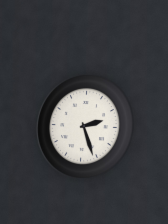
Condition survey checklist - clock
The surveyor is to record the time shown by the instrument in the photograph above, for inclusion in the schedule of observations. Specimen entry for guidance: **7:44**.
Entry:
**2:26**
